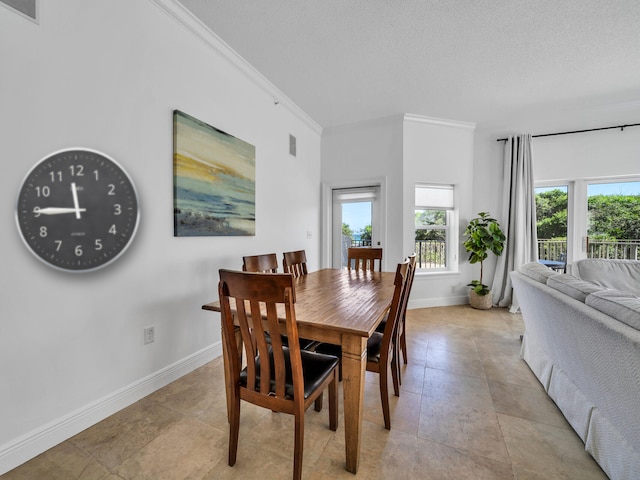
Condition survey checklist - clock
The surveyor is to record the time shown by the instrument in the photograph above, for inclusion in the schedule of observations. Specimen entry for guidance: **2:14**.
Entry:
**11:45**
